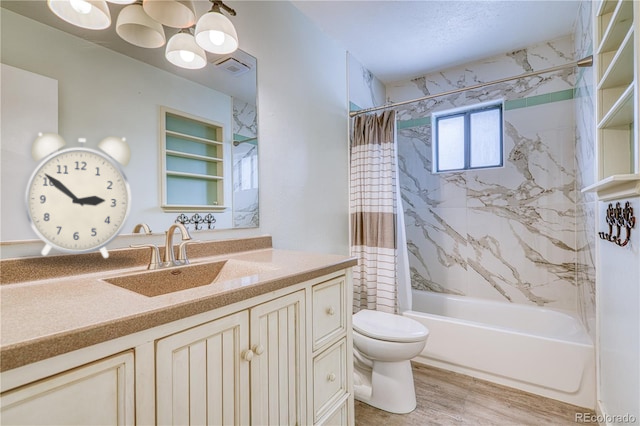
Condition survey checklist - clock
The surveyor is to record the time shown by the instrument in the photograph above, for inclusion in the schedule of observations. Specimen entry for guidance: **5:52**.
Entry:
**2:51**
